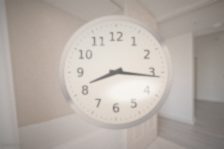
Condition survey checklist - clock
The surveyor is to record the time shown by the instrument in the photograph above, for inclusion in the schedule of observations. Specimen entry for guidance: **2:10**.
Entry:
**8:16**
